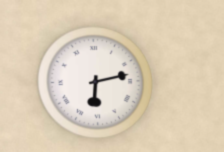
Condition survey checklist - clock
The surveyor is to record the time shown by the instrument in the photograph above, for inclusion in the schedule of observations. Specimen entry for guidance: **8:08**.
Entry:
**6:13**
